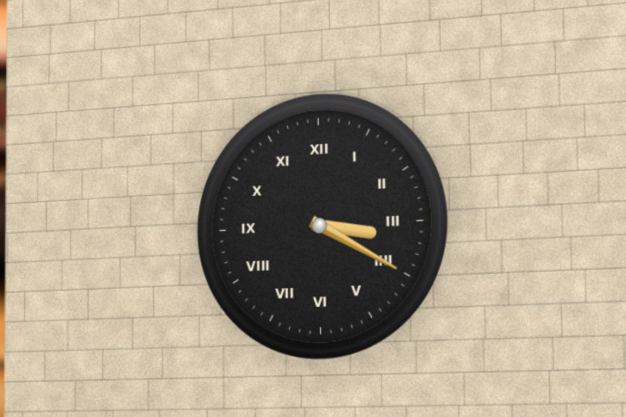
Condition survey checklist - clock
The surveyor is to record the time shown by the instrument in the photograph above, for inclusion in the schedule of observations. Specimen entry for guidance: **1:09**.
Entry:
**3:20**
